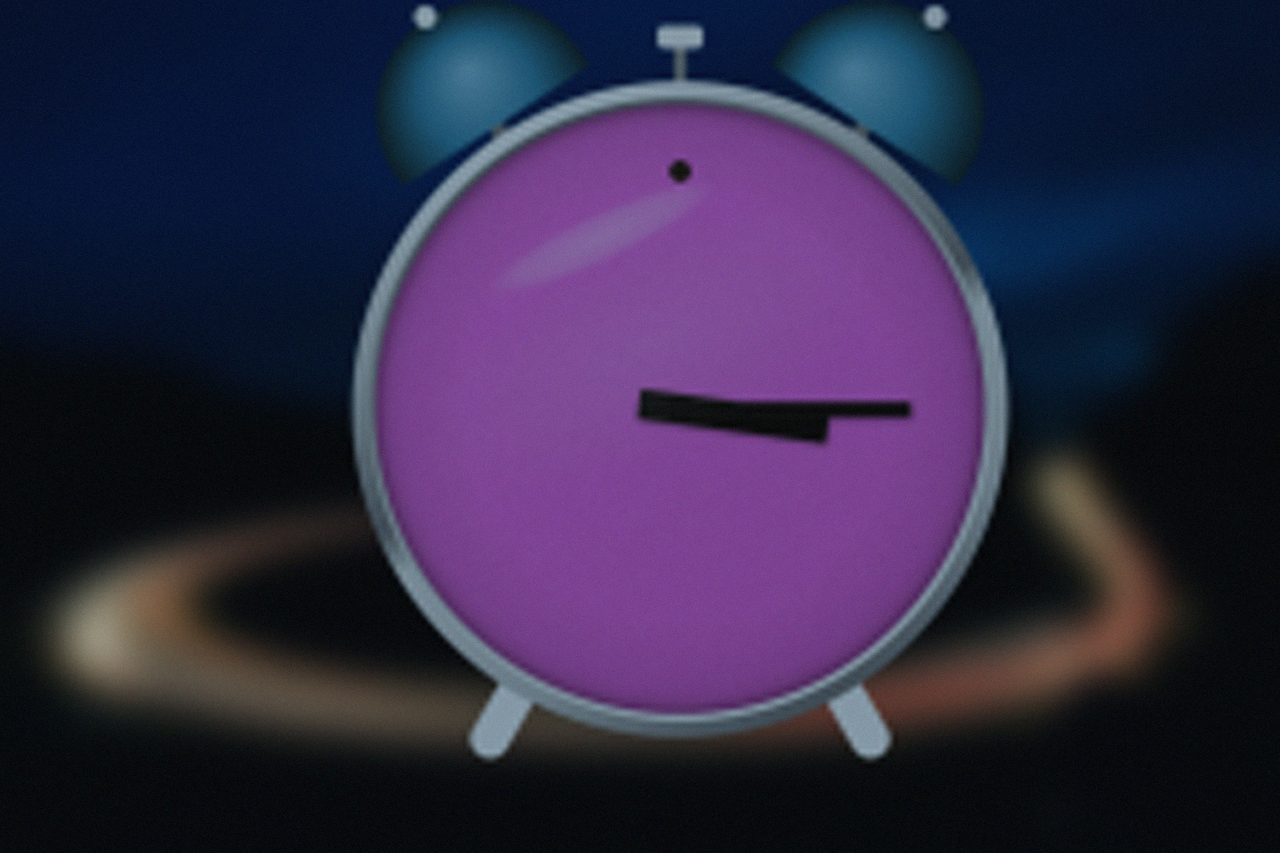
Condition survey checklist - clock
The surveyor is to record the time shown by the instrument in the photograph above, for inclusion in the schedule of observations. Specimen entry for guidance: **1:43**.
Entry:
**3:15**
